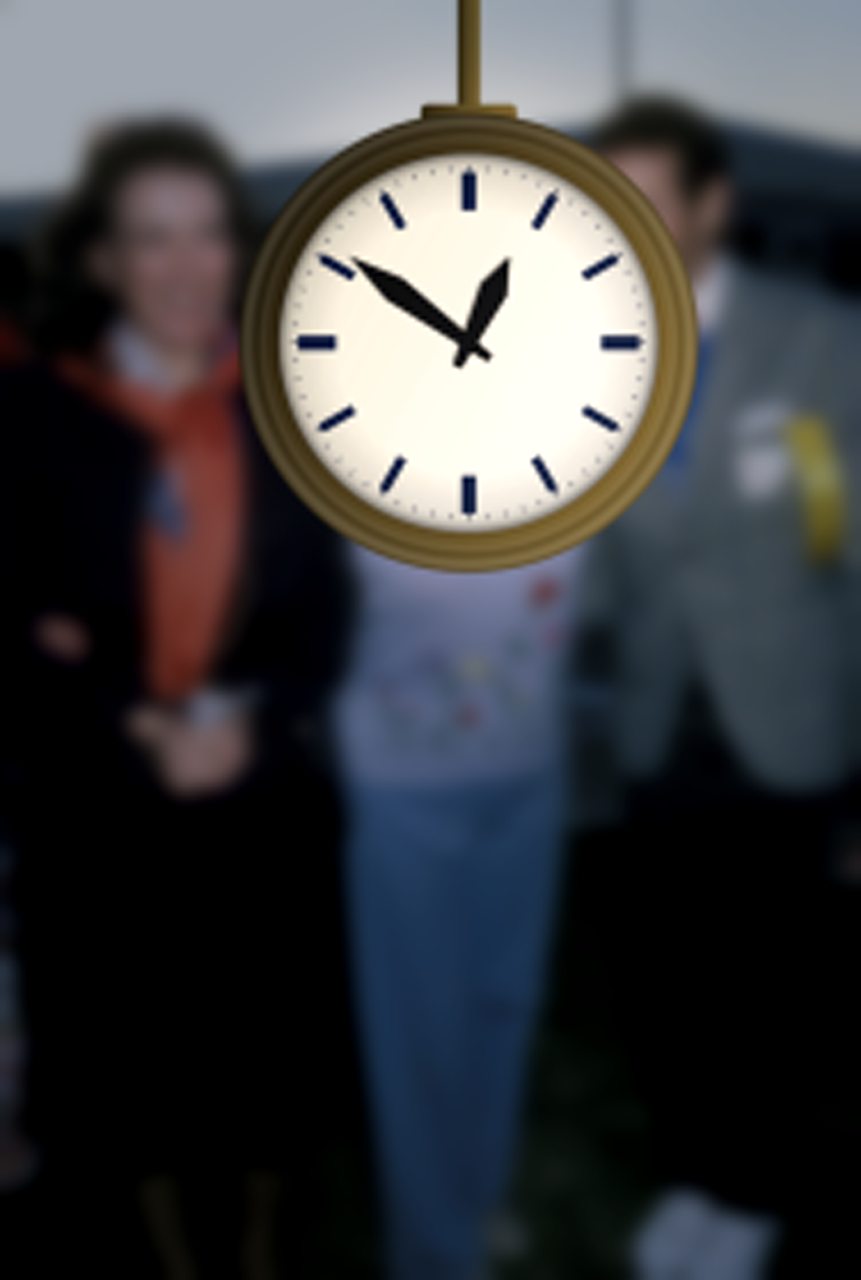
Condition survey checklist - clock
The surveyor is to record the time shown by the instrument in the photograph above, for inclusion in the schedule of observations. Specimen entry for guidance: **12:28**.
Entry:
**12:51**
